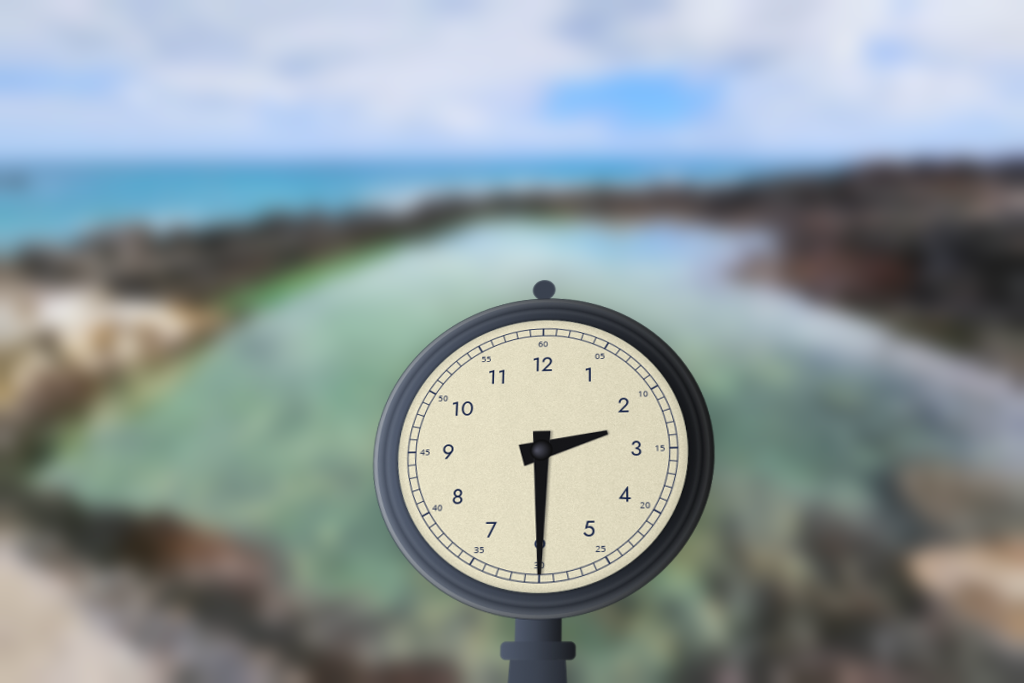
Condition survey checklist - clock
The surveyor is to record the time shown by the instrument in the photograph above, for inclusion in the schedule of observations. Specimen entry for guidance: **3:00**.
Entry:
**2:30**
